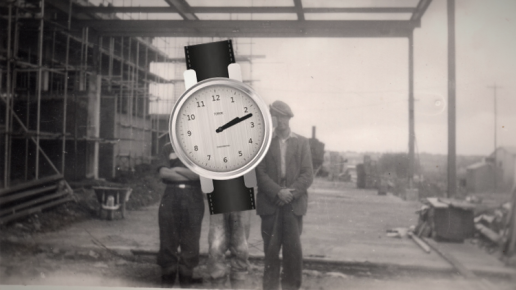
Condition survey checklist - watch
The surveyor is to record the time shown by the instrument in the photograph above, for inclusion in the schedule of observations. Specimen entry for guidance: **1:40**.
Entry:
**2:12**
